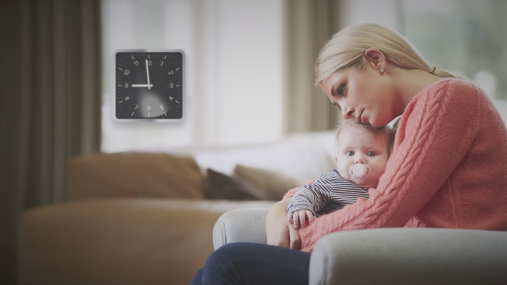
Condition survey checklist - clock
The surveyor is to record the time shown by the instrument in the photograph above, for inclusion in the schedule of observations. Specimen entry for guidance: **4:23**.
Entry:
**8:59**
